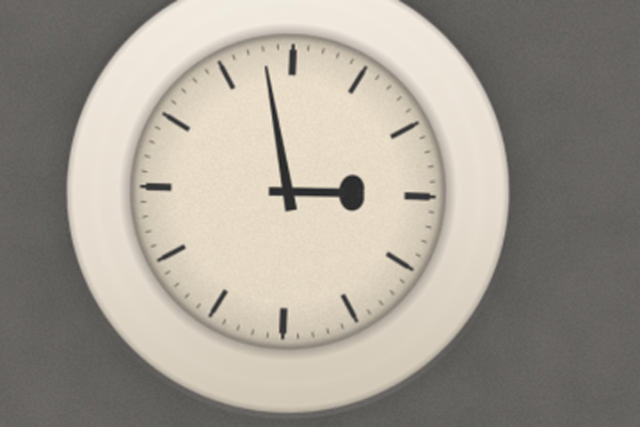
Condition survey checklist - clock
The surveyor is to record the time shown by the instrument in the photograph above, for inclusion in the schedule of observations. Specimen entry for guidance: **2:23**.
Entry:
**2:58**
